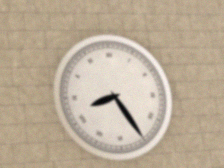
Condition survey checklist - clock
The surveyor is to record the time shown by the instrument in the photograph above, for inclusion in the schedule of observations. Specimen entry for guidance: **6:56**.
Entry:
**8:25**
